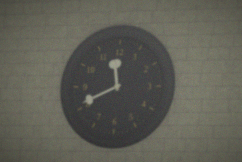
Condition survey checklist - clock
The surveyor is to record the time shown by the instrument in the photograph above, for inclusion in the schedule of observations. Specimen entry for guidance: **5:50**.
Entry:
**11:41**
